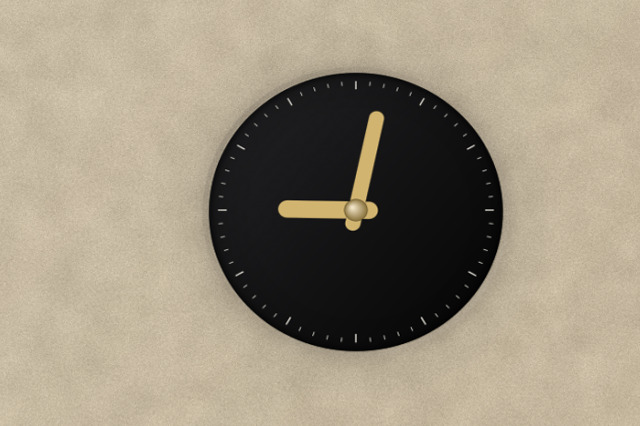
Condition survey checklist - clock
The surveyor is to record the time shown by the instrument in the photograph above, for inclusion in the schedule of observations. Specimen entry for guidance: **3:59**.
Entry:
**9:02**
